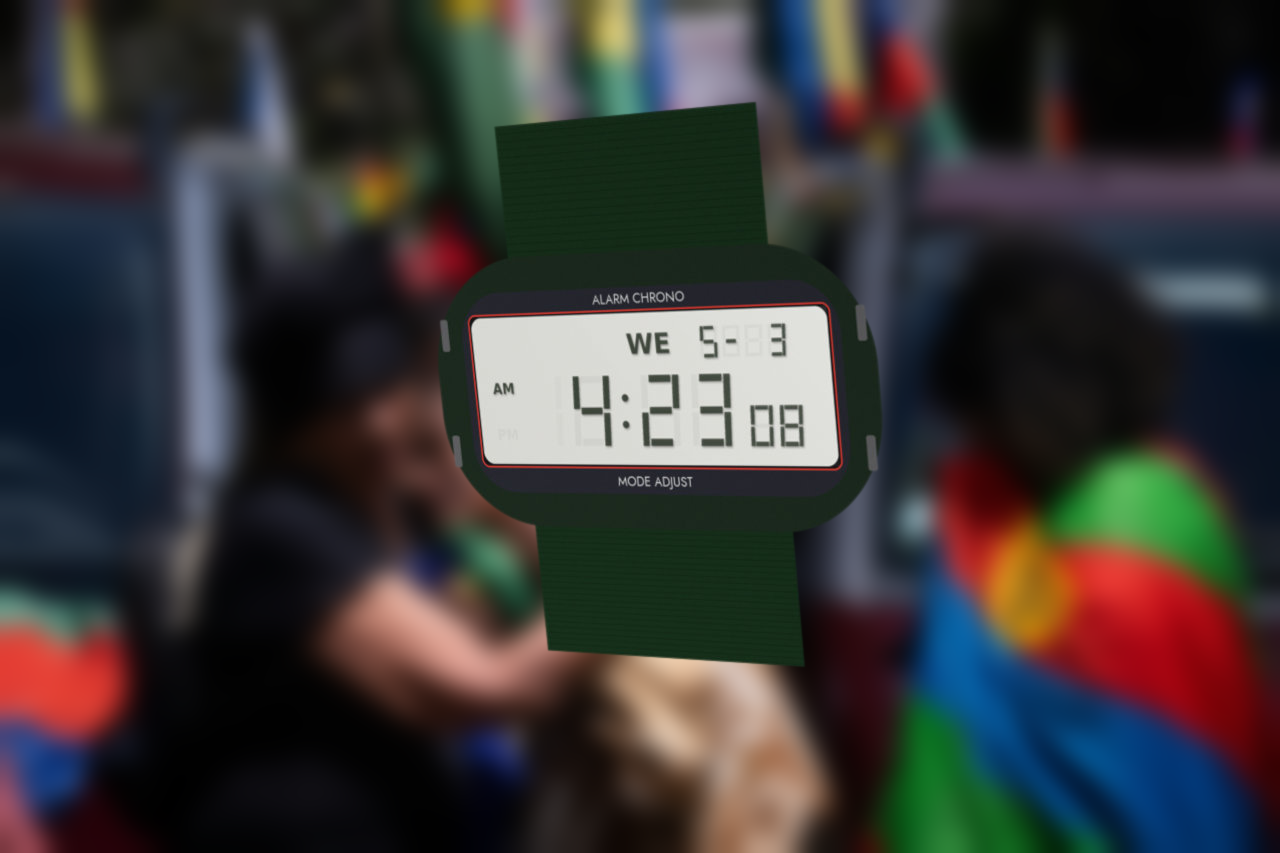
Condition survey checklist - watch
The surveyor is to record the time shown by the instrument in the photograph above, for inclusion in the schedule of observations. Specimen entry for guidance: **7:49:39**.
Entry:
**4:23:08**
